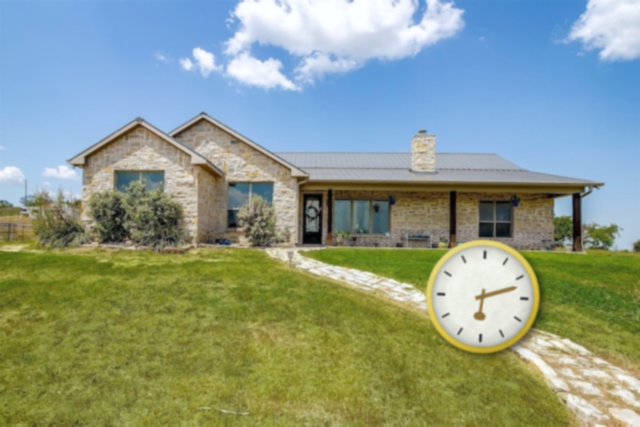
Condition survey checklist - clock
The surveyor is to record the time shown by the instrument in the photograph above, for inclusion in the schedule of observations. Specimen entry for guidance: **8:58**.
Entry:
**6:12**
